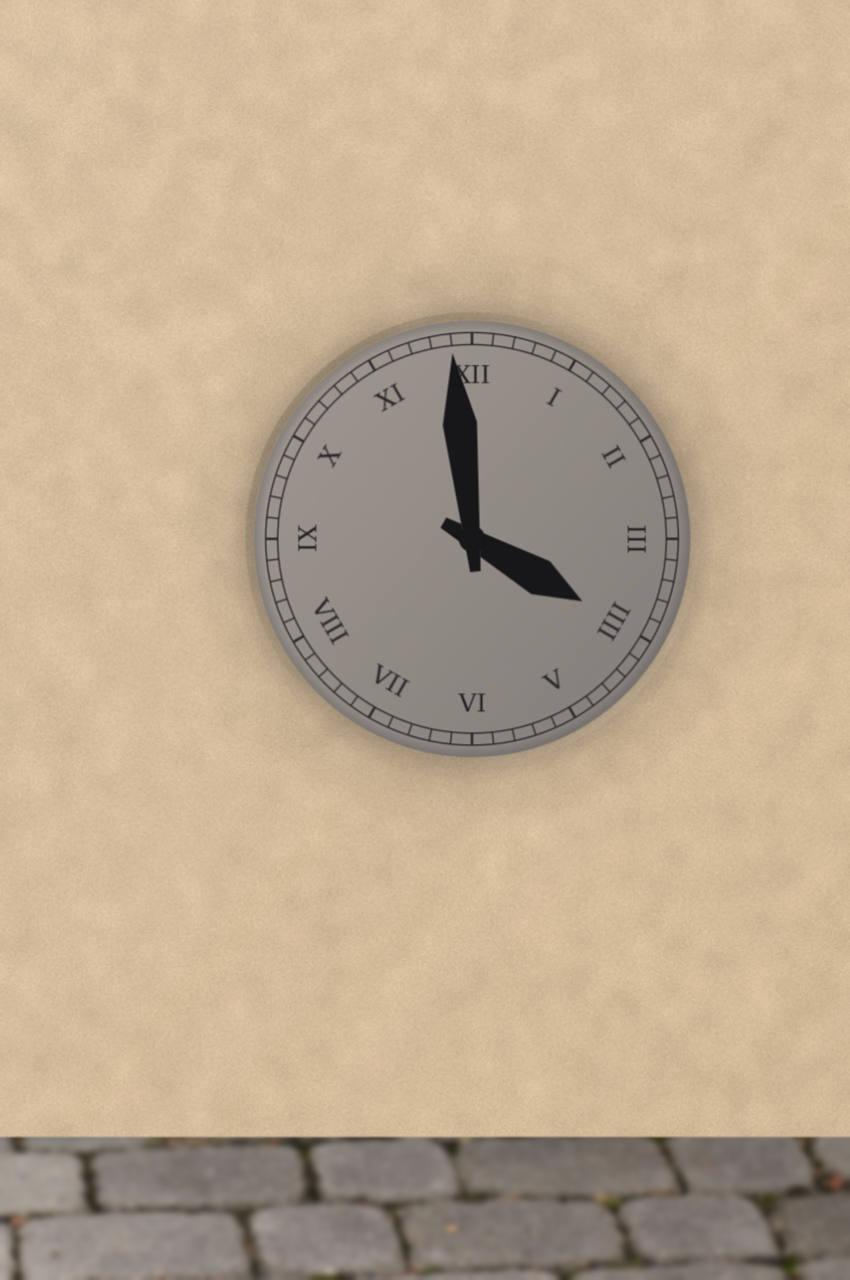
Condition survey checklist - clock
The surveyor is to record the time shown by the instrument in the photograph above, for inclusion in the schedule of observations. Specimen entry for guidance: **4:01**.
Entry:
**3:59**
